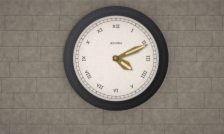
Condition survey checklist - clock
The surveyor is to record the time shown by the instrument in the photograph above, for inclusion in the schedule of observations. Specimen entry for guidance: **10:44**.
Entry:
**4:11**
